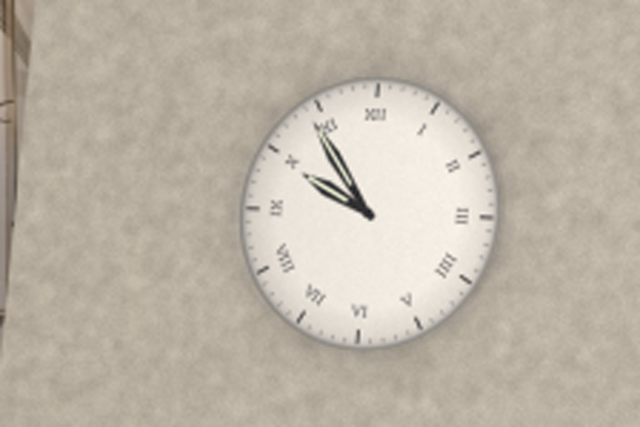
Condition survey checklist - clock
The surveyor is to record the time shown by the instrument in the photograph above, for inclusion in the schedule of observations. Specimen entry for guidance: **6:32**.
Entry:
**9:54**
